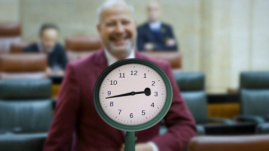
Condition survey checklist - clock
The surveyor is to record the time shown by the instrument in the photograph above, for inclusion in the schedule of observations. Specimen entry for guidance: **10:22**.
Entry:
**2:43**
